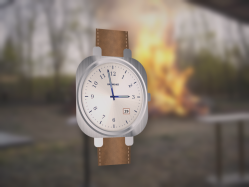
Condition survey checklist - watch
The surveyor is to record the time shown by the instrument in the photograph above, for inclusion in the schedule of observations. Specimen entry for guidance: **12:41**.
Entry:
**2:58**
